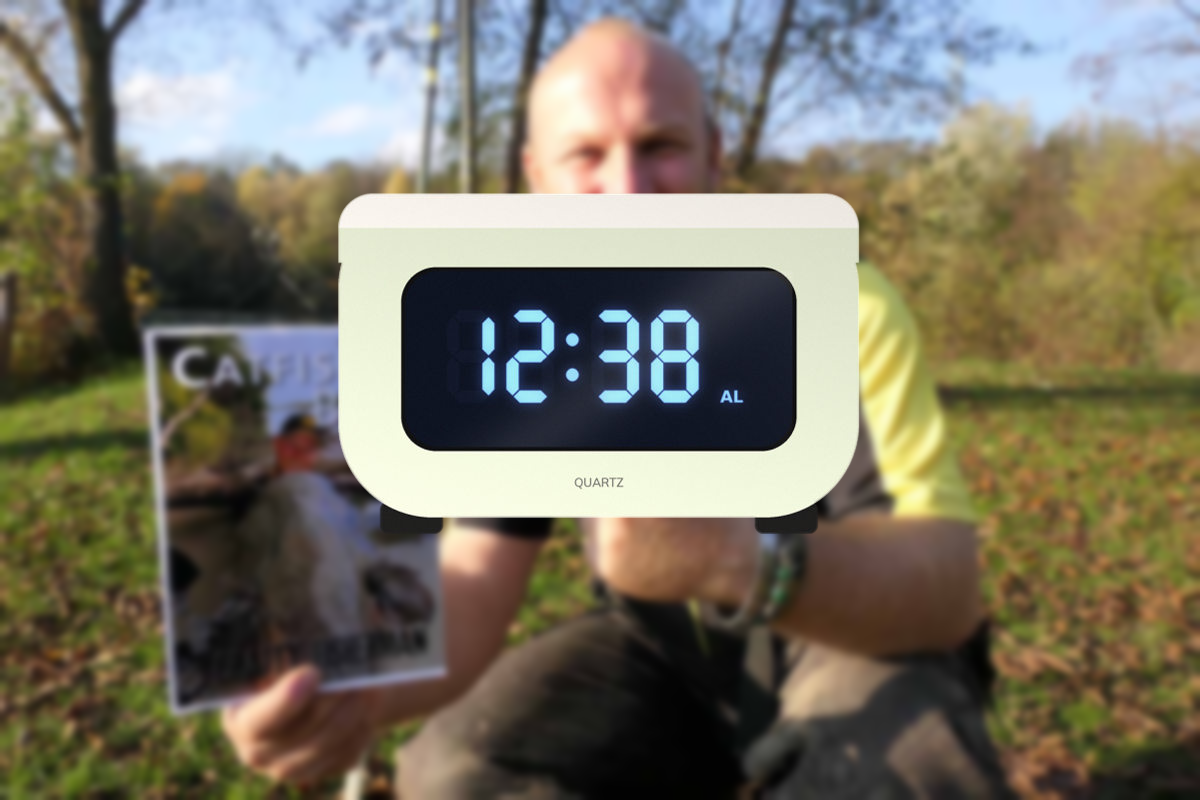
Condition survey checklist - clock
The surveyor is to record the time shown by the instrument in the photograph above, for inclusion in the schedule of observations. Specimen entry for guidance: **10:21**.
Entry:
**12:38**
